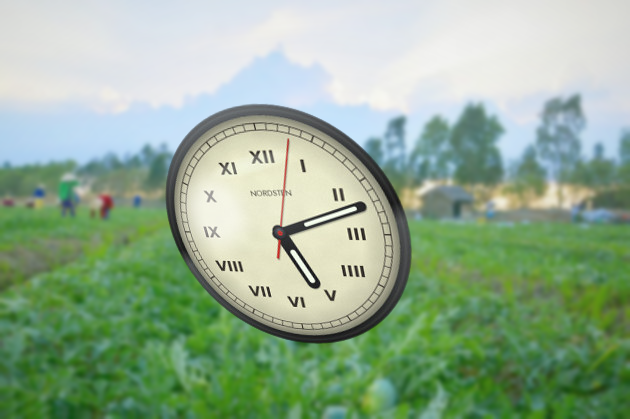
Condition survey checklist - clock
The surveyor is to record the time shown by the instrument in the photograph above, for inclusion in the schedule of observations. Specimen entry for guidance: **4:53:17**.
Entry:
**5:12:03**
